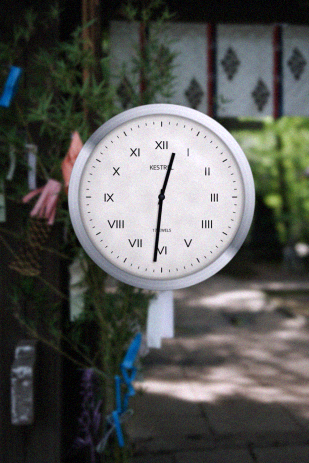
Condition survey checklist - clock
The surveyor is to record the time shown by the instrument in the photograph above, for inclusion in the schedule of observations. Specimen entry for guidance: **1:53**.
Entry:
**12:31**
